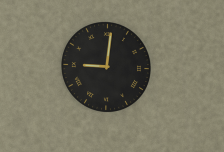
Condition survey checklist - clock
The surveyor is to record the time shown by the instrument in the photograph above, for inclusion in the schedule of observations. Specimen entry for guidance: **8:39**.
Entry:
**9:01**
